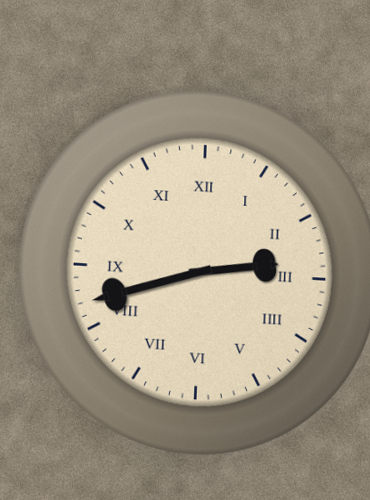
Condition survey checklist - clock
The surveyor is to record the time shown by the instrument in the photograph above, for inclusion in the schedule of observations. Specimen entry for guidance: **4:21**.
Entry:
**2:42**
